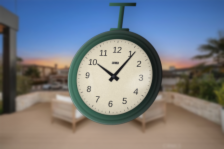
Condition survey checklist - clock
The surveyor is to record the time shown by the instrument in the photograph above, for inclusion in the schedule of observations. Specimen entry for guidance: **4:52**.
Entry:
**10:06**
